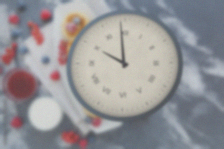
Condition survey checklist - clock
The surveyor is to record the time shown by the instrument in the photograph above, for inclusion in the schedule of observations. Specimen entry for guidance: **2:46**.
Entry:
**9:59**
